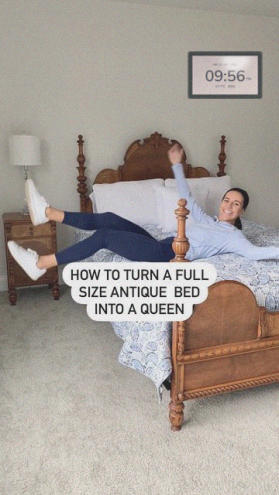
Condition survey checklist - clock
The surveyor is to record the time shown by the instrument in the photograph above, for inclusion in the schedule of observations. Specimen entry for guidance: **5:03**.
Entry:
**9:56**
